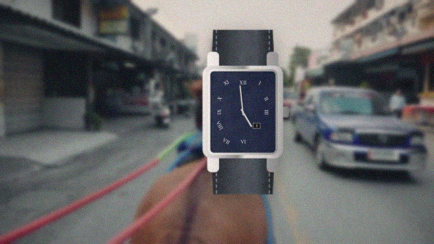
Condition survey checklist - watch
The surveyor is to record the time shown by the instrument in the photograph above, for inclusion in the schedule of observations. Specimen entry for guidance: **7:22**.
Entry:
**4:59**
